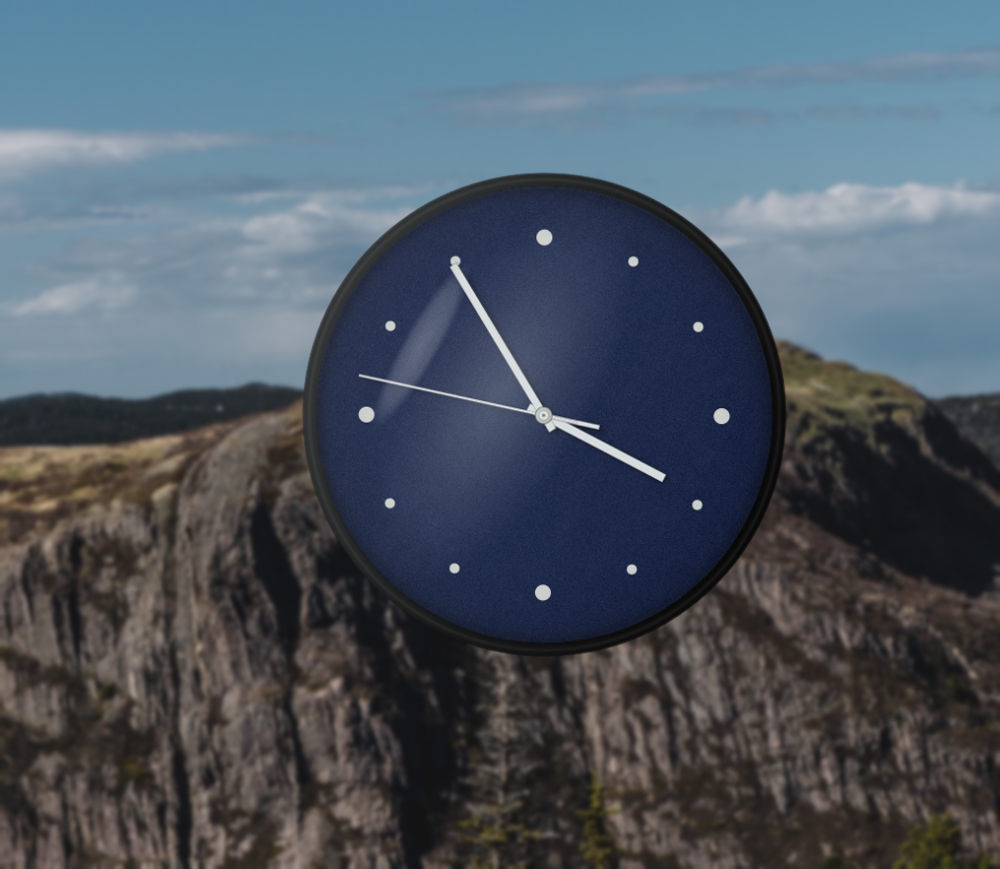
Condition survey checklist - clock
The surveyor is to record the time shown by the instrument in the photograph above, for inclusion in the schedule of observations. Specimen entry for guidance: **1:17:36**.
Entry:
**3:54:47**
